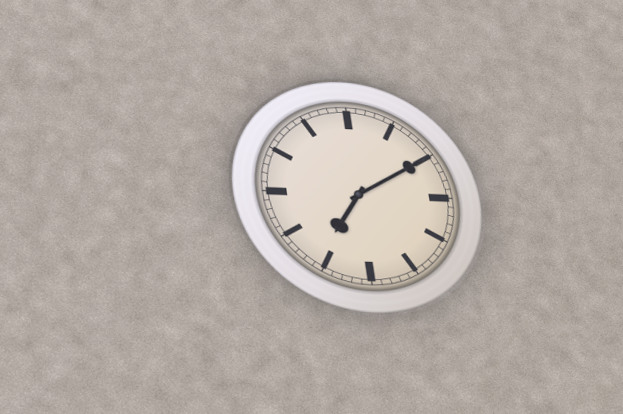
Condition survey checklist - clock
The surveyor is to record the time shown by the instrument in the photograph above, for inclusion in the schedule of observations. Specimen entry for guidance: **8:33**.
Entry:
**7:10**
